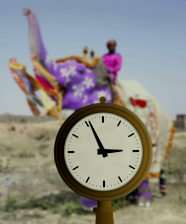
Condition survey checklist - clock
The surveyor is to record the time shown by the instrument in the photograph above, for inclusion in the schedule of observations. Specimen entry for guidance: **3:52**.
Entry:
**2:56**
